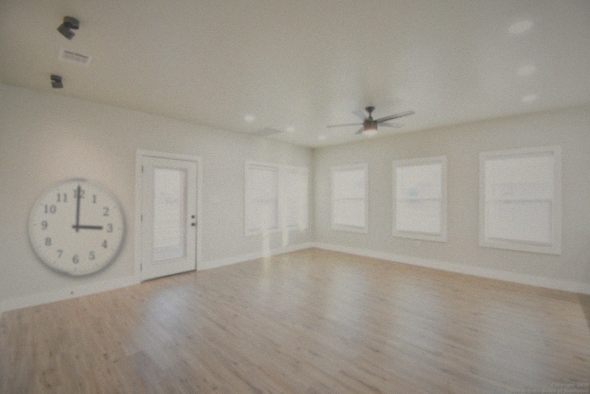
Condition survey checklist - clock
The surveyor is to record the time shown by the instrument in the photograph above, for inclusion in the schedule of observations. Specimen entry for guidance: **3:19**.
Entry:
**3:00**
